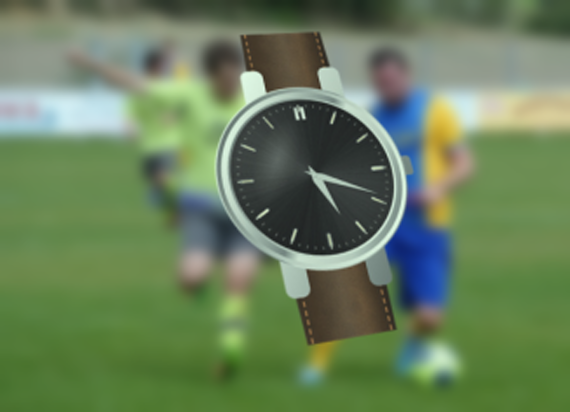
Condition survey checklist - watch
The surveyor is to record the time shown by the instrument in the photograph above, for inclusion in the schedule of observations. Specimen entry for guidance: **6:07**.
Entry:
**5:19**
